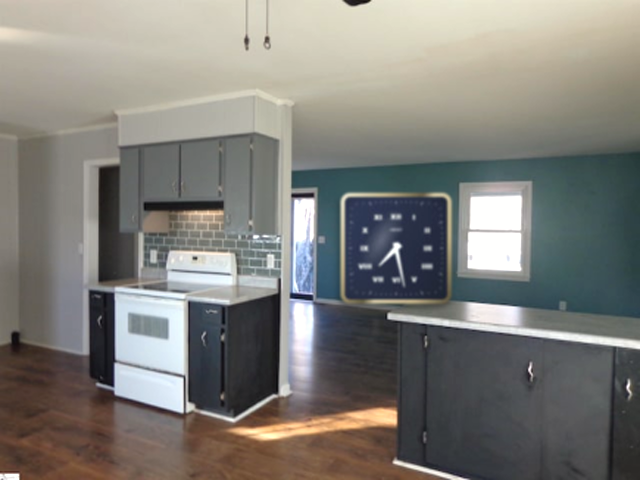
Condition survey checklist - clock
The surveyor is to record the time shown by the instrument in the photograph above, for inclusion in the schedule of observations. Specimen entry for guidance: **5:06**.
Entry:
**7:28**
